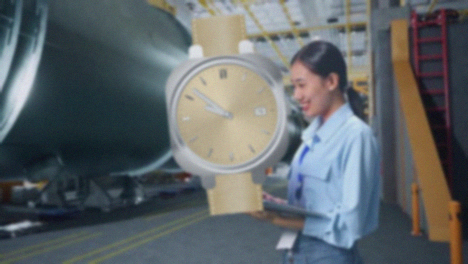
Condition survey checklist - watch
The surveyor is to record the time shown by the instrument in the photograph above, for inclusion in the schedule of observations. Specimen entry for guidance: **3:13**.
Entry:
**9:52**
